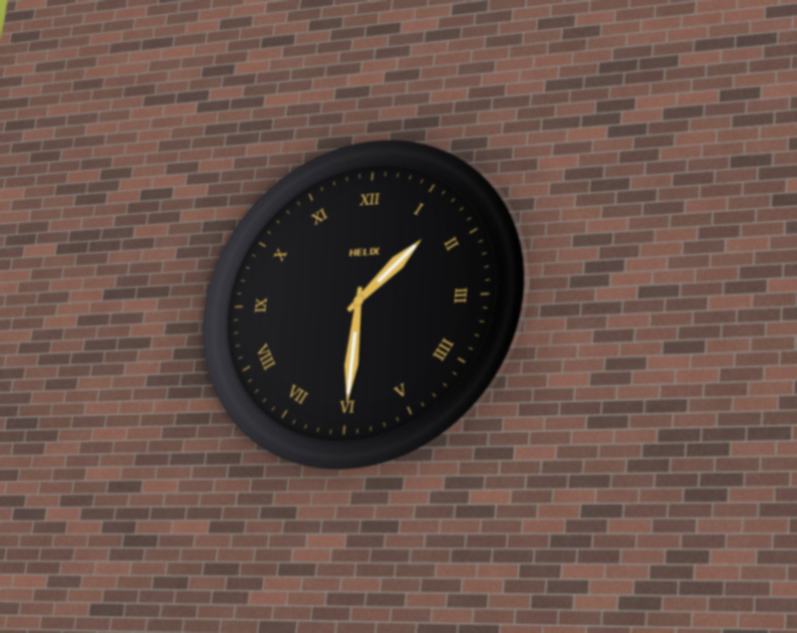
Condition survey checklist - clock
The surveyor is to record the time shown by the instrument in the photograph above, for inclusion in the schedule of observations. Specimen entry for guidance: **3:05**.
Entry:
**1:30**
